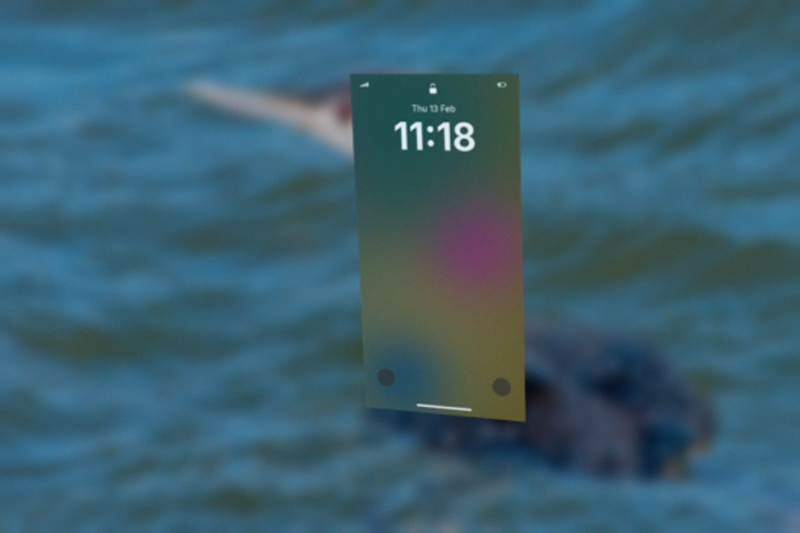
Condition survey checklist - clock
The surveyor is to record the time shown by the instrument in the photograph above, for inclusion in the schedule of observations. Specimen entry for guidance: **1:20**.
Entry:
**11:18**
